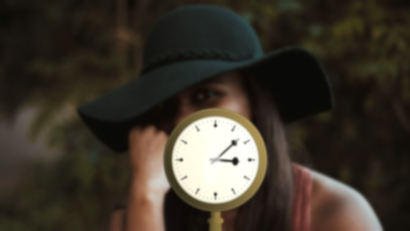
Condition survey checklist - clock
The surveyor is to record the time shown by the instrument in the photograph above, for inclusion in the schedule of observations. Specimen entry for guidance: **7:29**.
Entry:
**3:08**
